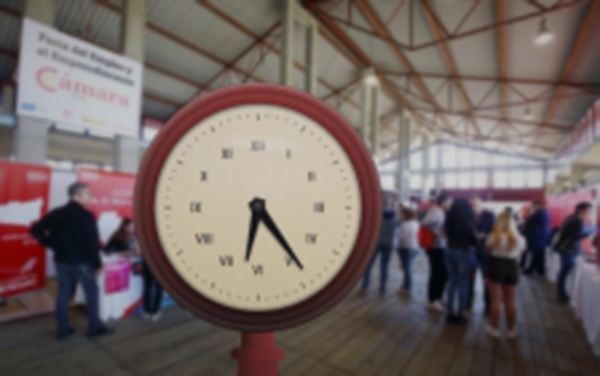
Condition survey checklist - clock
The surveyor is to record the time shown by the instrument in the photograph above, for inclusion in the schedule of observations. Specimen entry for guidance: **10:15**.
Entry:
**6:24**
